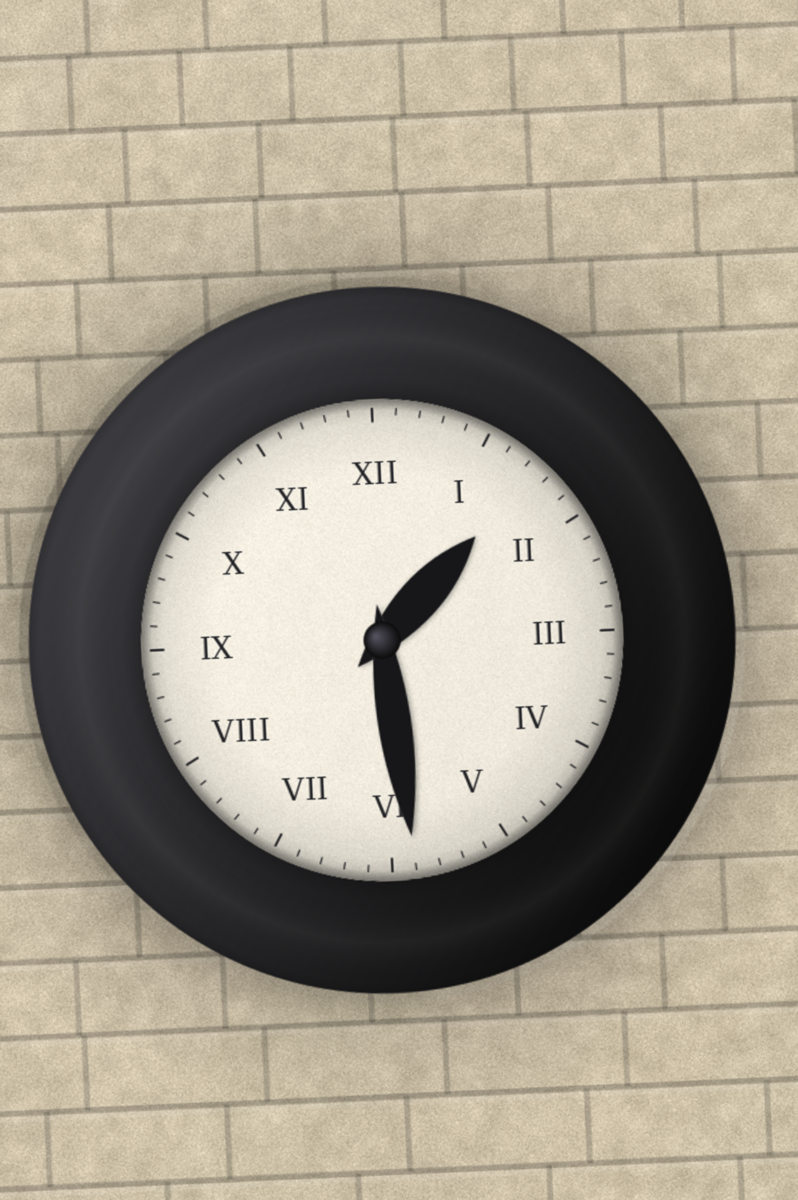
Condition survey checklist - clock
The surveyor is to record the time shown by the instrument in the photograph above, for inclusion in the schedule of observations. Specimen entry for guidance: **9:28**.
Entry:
**1:29**
